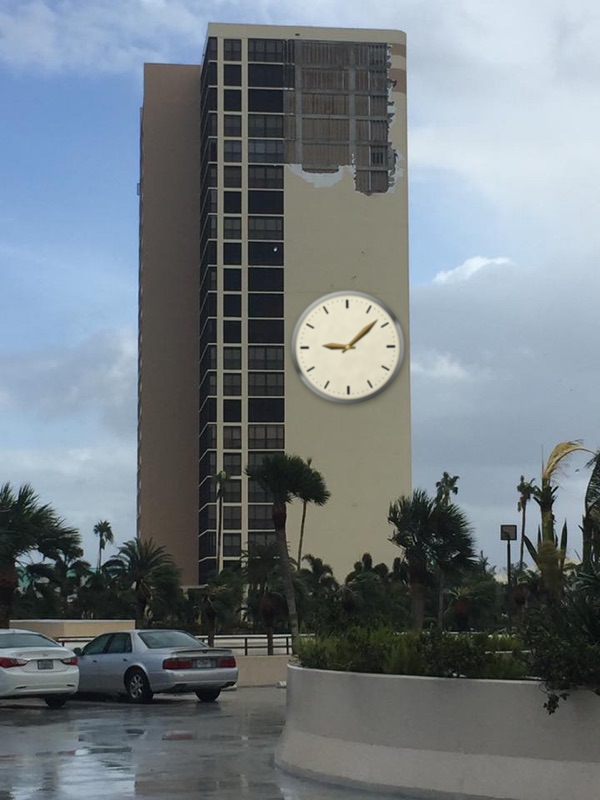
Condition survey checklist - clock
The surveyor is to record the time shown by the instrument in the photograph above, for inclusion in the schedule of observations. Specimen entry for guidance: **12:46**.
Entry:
**9:08**
